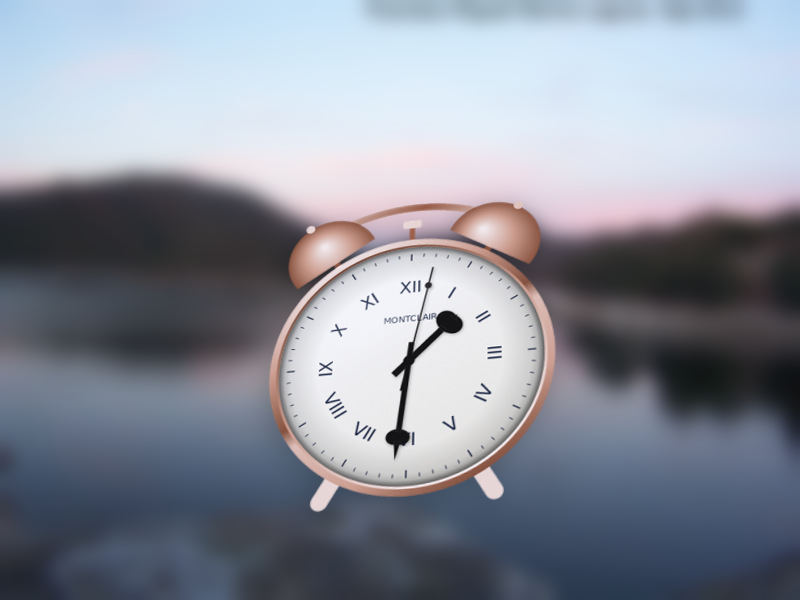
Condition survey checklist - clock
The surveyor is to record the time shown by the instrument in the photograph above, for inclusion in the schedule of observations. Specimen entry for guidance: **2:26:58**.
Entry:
**1:31:02**
